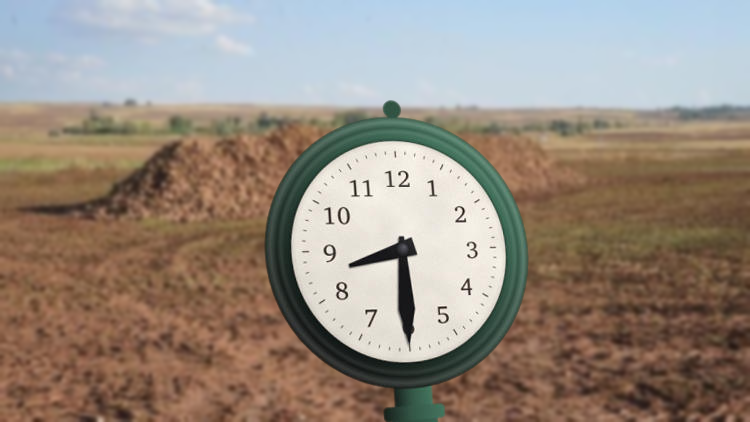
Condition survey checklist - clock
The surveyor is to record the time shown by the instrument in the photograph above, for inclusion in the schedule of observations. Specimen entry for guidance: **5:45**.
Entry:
**8:30**
